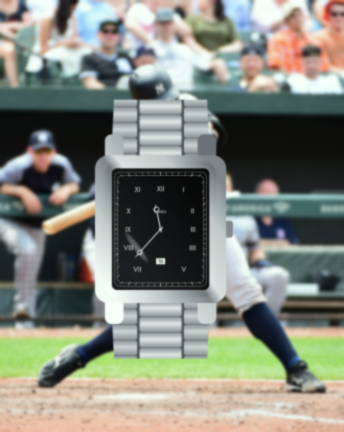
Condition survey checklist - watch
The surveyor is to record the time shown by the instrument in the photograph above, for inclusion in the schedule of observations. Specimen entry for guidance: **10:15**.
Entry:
**11:37**
